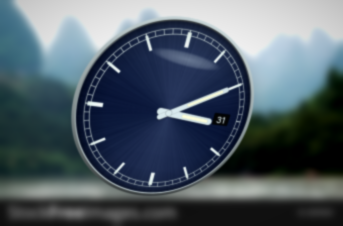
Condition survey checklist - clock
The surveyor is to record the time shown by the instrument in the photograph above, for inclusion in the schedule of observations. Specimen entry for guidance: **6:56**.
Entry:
**3:10**
